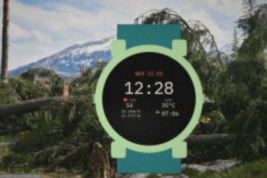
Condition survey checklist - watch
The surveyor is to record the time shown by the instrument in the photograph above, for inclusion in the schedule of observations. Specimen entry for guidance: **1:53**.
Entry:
**12:28**
